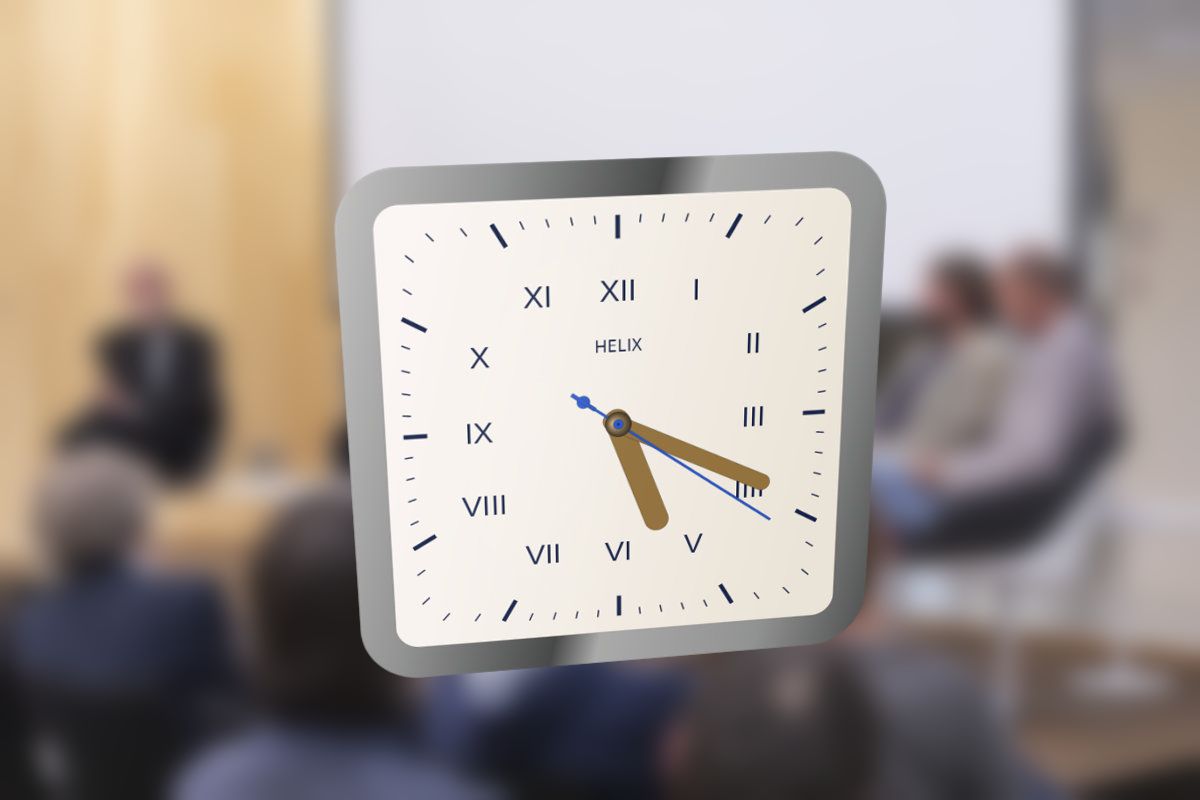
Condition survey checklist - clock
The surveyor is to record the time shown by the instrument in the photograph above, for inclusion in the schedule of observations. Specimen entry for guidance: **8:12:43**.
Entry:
**5:19:21**
